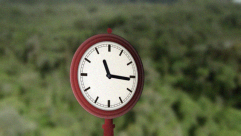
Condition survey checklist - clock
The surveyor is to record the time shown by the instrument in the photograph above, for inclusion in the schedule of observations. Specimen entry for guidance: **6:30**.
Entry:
**11:16**
